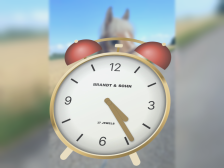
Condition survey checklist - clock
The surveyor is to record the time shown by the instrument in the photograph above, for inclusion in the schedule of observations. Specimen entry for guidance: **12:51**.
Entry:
**4:24**
